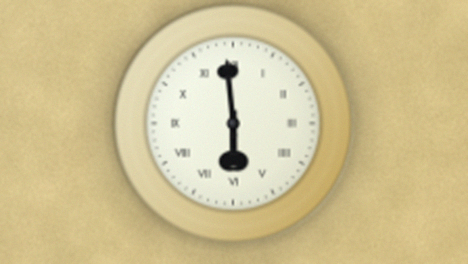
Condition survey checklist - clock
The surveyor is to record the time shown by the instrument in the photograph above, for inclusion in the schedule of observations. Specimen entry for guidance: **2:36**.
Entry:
**5:59**
